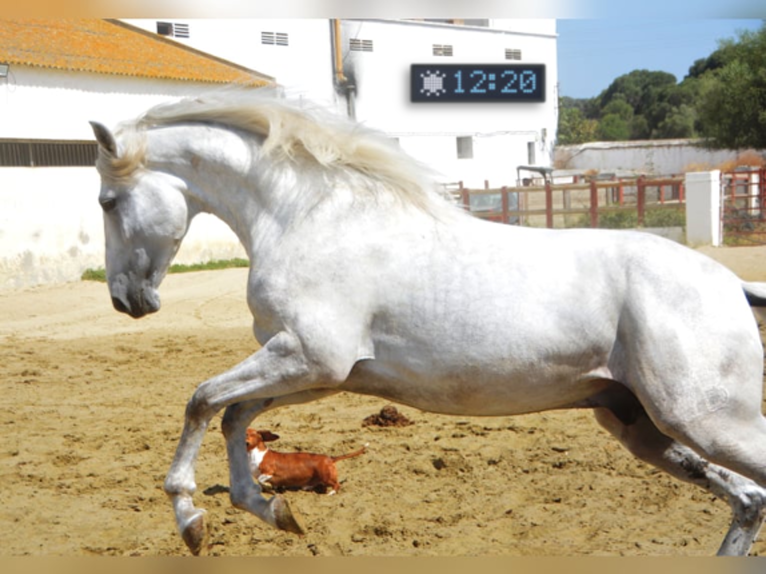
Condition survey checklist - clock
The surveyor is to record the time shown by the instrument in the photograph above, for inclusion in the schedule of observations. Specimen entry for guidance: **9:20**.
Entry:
**12:20**
